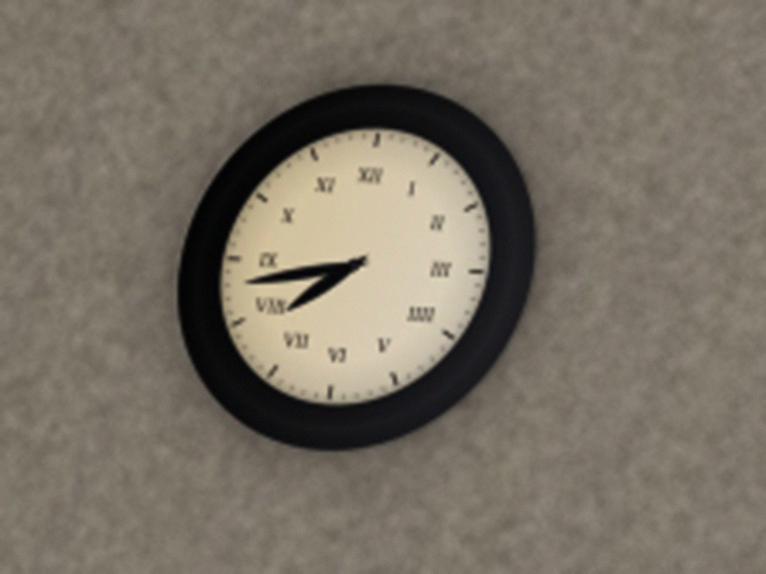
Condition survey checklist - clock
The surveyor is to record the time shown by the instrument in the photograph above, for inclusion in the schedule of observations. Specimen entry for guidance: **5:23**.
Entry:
**7:43**
